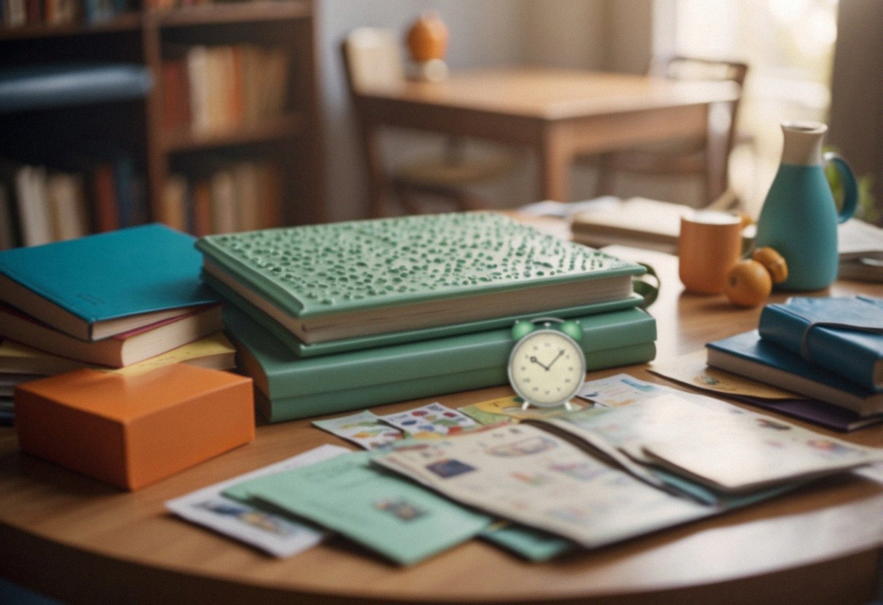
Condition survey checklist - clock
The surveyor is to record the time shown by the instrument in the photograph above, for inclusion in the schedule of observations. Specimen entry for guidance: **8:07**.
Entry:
**10:07**
